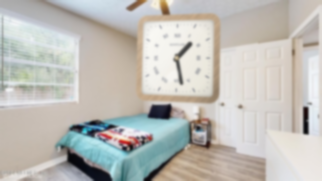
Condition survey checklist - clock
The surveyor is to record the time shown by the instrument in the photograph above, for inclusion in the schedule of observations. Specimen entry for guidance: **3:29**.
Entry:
**1:28**
